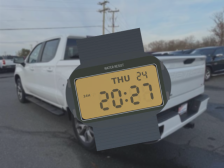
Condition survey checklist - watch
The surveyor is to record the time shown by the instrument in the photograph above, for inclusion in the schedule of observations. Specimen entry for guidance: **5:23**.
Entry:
**20:27**
